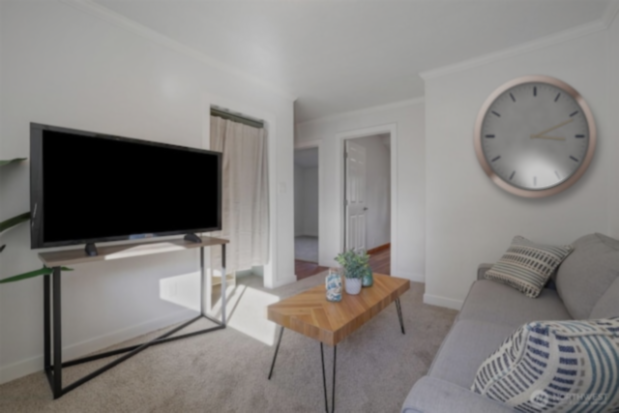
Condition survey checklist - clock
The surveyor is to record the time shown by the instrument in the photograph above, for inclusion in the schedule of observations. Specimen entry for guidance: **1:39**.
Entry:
**3:11**
